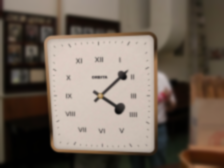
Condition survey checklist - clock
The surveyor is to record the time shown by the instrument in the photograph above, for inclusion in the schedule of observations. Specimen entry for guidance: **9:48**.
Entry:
**4:08**
